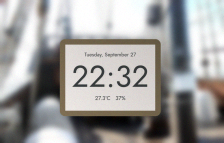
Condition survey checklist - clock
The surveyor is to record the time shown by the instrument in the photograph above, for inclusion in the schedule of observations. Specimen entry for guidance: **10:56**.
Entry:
**22:32**
